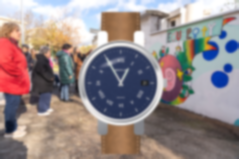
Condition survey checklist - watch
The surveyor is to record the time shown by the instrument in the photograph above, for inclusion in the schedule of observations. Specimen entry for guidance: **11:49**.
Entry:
**12:55**
